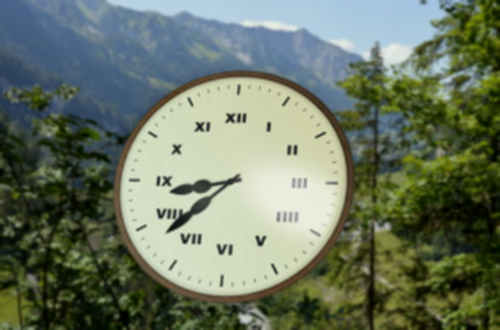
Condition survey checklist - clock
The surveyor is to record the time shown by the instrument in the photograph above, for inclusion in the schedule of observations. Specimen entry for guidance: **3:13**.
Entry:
**8:38**
